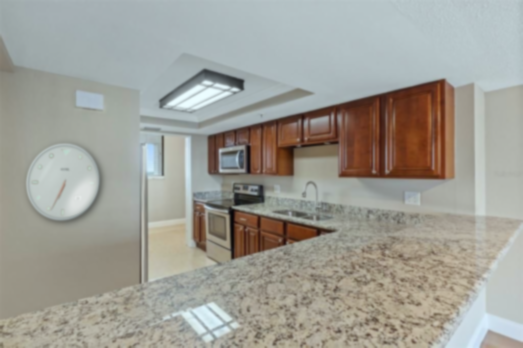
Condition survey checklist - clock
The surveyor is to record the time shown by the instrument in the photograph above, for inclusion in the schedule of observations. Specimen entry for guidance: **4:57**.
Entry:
**6:34**
